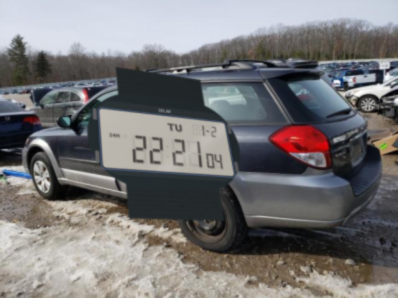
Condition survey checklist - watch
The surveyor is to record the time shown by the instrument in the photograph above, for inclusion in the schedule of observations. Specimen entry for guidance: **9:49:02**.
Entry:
**22:21:04**
